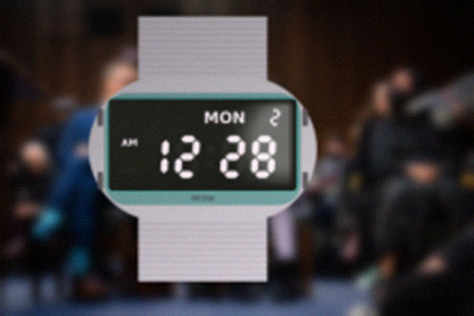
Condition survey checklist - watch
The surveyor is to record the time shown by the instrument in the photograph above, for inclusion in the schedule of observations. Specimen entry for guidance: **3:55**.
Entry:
**12:28**
